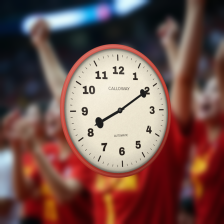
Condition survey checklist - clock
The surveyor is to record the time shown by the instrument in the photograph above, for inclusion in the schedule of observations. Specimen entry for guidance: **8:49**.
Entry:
**8:10**
